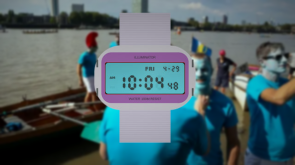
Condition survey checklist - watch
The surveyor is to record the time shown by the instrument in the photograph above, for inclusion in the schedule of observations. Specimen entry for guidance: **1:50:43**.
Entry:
**10:04:48**
